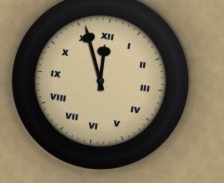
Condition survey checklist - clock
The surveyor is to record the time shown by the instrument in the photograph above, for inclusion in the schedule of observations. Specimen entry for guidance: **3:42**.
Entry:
**11:56**
